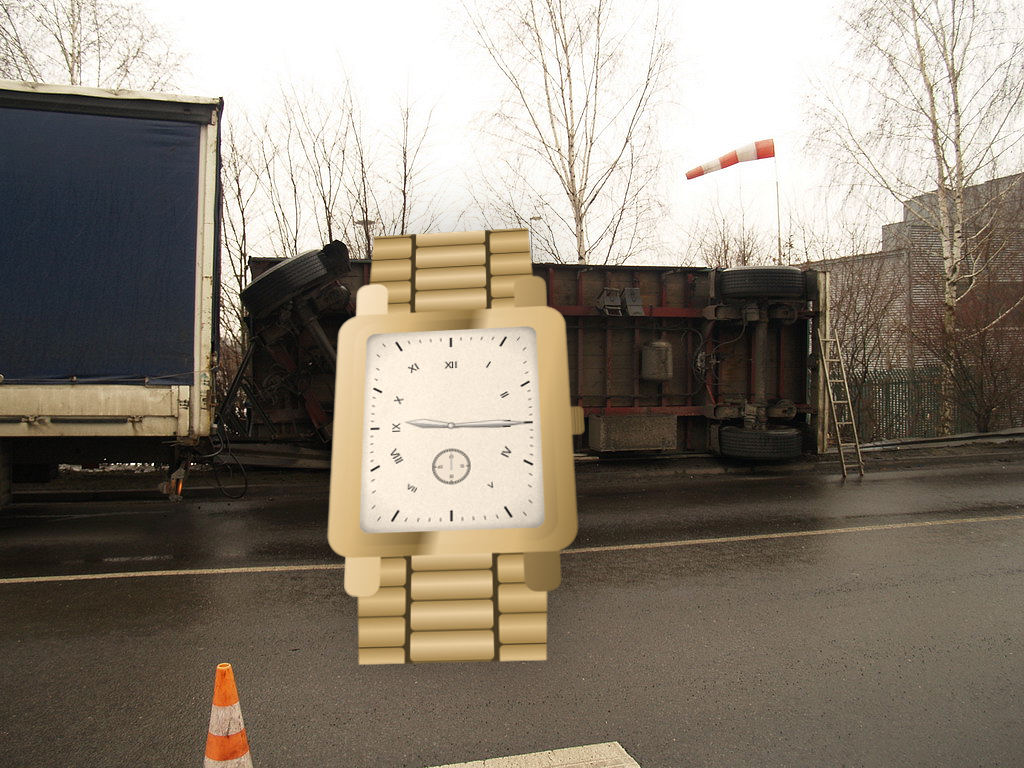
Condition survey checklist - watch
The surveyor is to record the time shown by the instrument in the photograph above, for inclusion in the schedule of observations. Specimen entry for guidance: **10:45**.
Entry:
**9:15**
